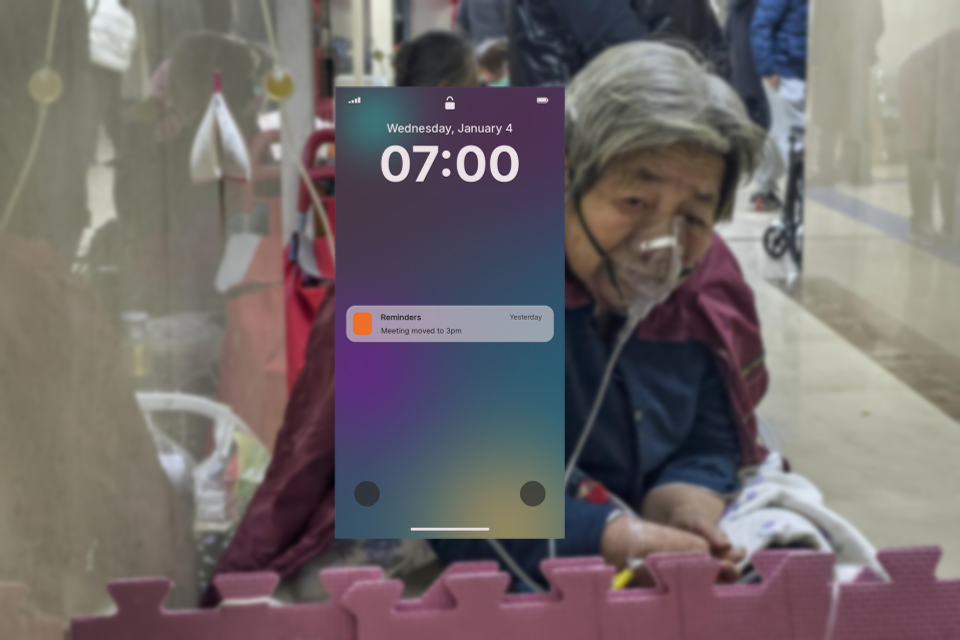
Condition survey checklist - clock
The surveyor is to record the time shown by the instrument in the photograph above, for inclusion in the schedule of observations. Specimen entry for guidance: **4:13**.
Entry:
**7:00**
